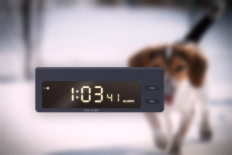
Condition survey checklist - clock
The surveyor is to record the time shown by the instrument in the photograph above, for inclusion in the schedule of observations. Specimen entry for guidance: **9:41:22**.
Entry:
**1:03:41**
